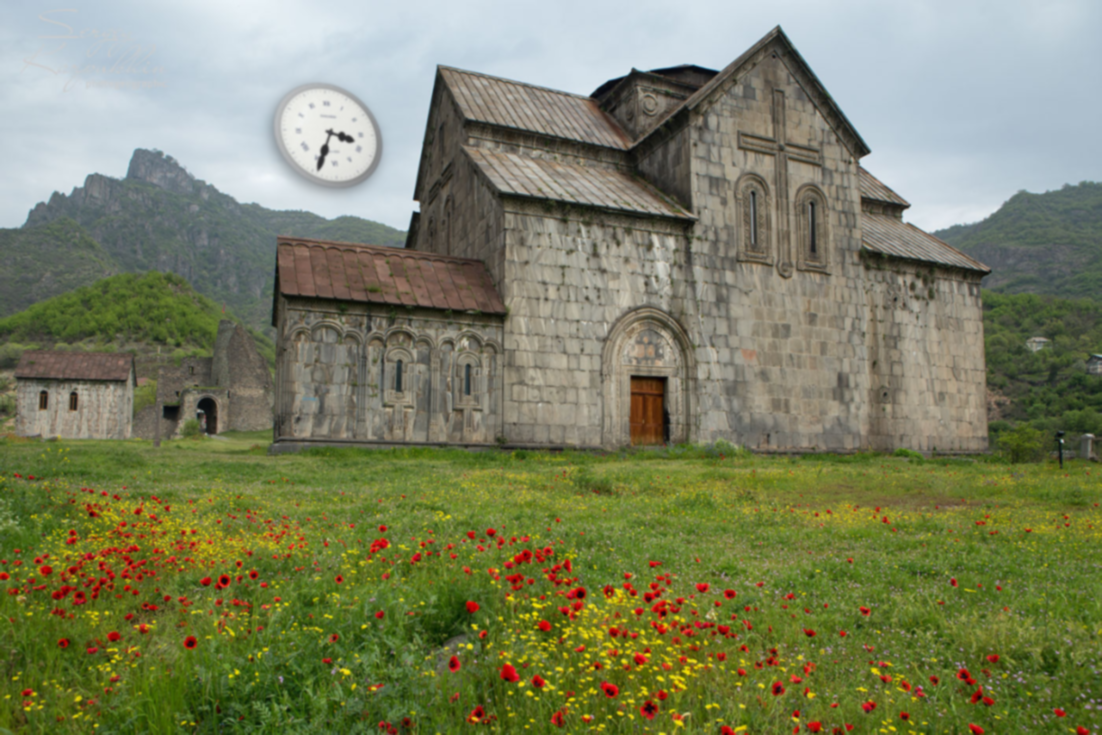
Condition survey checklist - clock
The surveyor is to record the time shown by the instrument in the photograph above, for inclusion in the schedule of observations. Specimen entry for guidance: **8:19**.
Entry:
**3:34**
